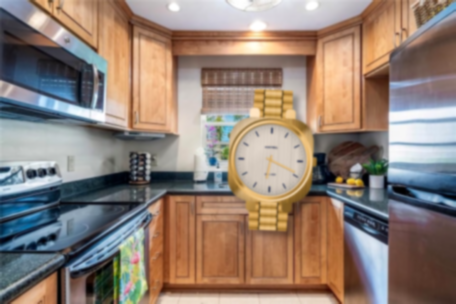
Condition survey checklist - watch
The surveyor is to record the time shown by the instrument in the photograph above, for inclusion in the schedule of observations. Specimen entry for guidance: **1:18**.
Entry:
**6:19**
